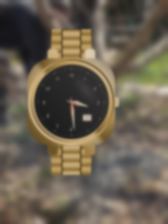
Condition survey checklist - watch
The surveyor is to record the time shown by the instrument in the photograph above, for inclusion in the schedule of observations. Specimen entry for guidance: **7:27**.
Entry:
**3:29**
